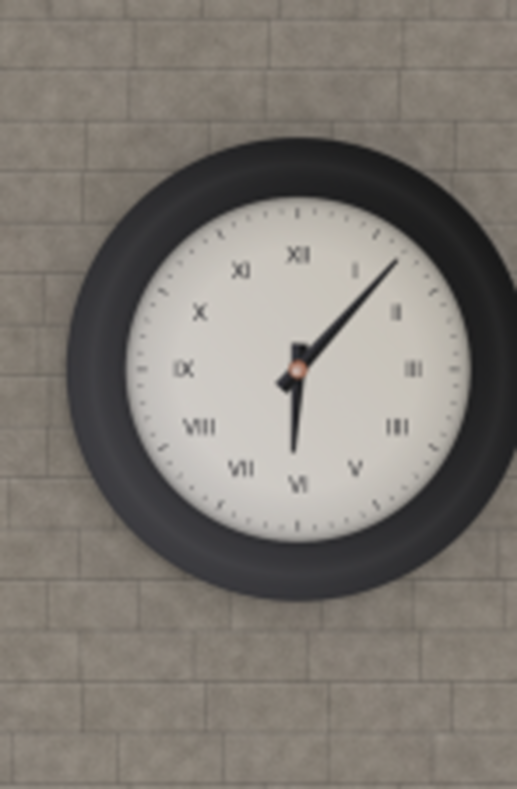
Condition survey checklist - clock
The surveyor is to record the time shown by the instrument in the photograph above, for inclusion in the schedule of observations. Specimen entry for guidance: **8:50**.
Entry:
**6:07**
